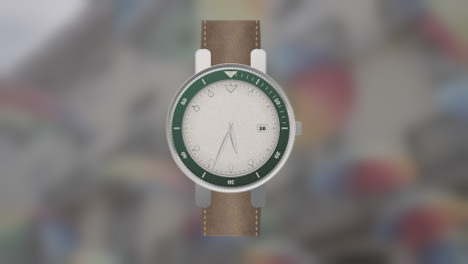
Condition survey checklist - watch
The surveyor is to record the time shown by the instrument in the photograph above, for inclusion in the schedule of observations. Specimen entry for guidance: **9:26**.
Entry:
**5:34**
